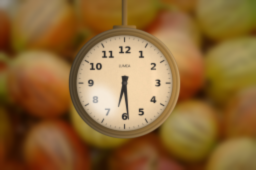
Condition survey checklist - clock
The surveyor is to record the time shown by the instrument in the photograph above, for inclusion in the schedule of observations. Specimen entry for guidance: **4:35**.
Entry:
**6:29**
